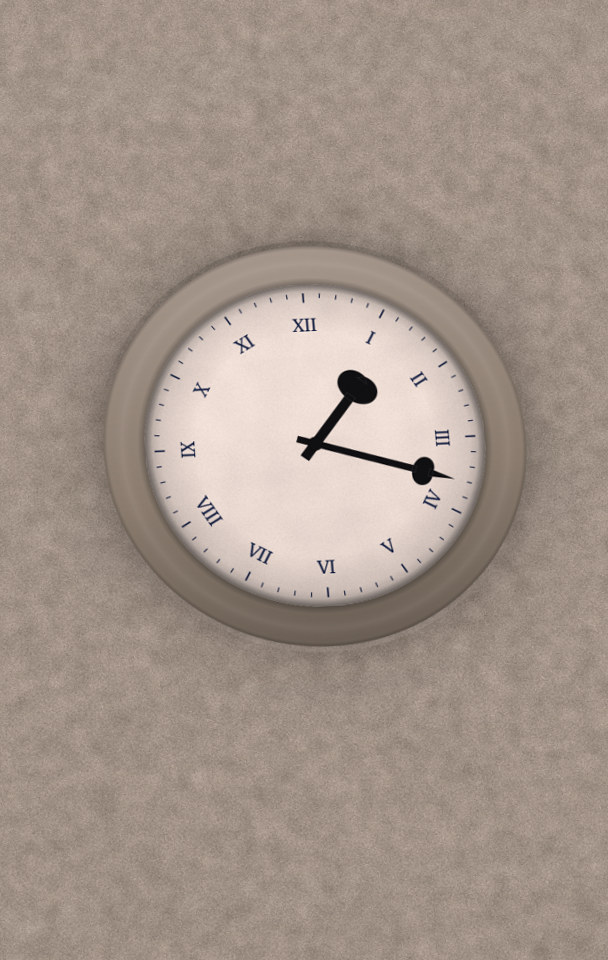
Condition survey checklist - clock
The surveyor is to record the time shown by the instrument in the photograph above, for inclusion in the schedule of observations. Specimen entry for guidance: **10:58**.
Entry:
**1:18**
